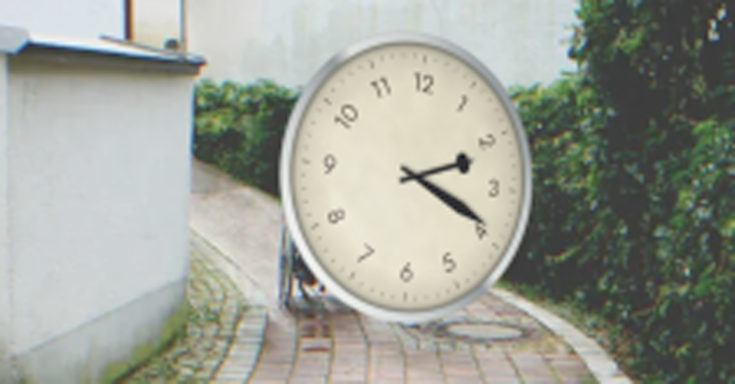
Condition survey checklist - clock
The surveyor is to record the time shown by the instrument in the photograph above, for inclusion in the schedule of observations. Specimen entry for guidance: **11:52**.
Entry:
**2:19**
